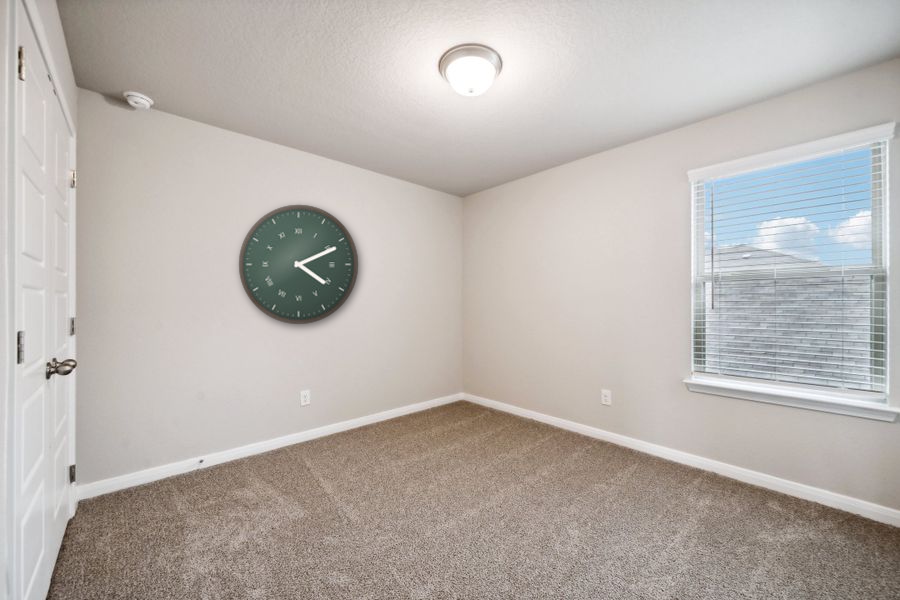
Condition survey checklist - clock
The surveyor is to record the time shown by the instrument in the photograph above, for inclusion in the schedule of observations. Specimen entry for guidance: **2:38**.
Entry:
**4:11**
